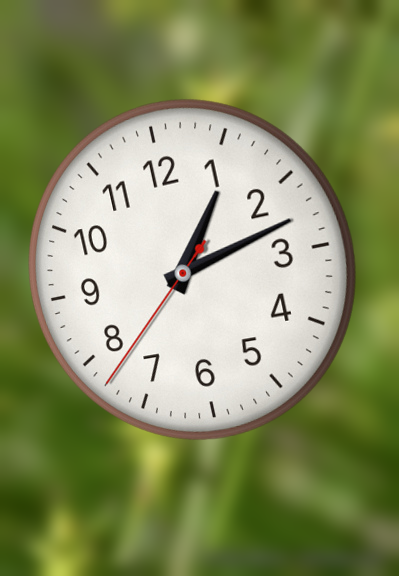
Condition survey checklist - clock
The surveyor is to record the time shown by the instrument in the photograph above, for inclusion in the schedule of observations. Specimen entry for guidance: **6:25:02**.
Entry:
**1:12:38**
